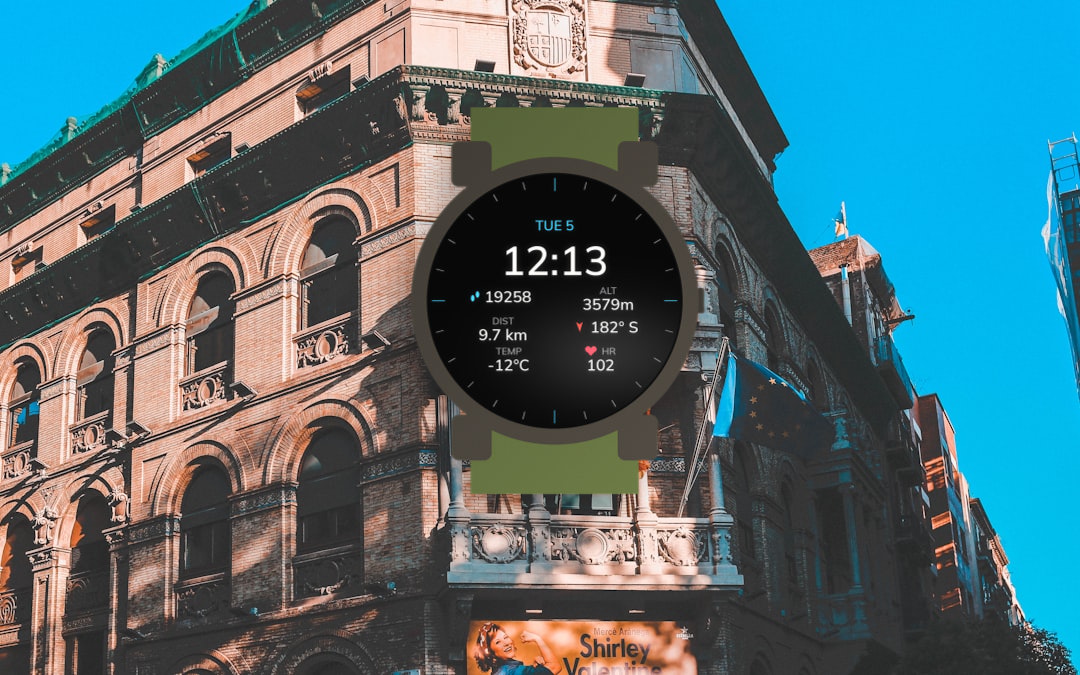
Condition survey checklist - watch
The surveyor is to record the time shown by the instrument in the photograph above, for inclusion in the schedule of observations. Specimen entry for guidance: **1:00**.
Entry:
**12:13**
